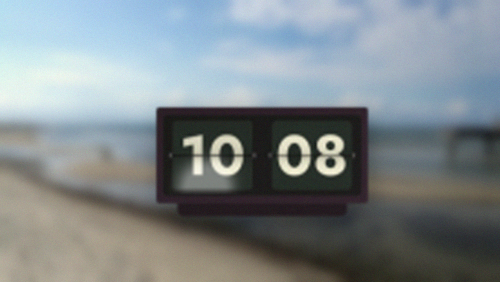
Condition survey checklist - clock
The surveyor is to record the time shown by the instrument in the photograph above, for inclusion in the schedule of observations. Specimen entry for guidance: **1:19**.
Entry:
**10:08**
